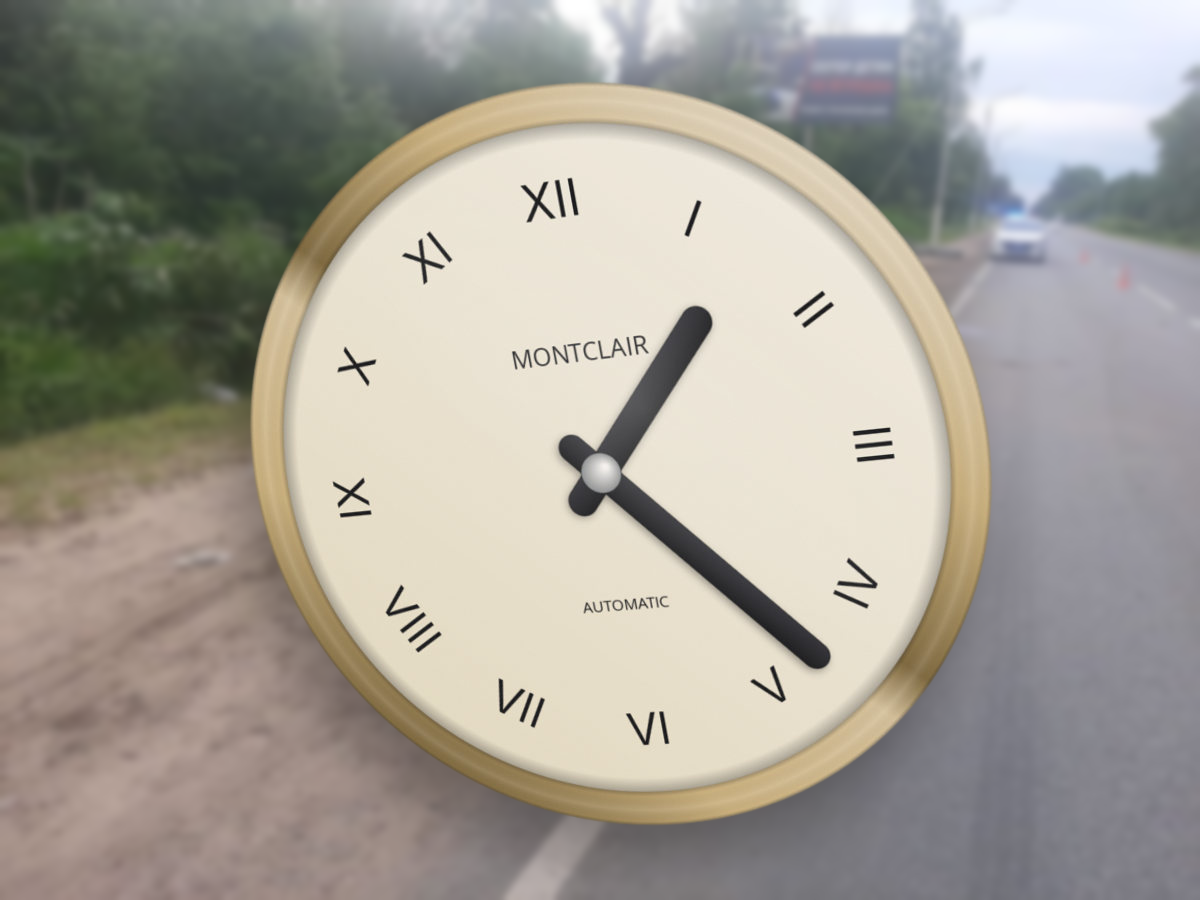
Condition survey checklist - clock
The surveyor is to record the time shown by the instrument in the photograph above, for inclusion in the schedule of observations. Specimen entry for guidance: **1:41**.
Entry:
**1:23**
